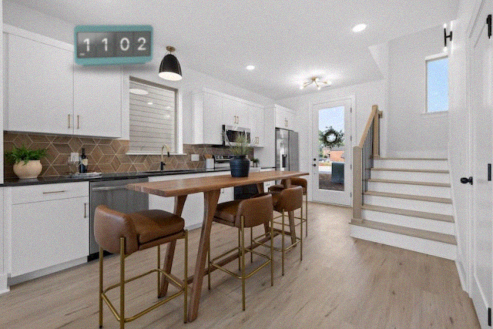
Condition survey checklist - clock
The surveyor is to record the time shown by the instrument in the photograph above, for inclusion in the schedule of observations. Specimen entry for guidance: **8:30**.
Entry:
**11:02**
